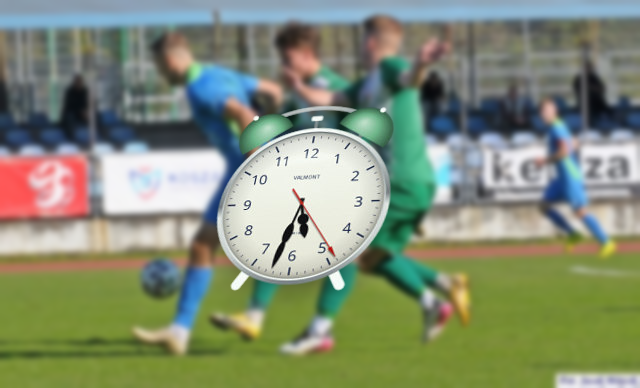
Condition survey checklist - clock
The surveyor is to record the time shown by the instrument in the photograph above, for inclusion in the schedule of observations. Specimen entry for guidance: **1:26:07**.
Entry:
**5:32:24**
